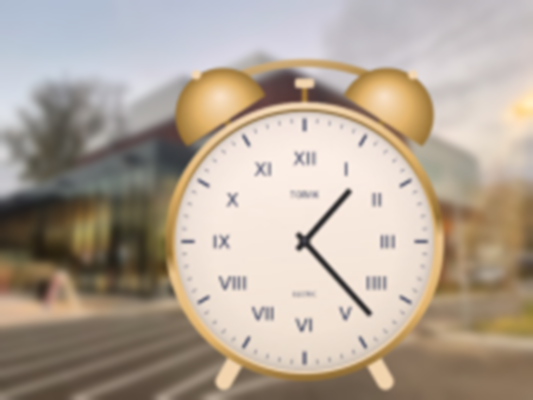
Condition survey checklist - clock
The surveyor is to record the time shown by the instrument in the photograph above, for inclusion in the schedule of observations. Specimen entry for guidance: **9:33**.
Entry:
**1:23**
